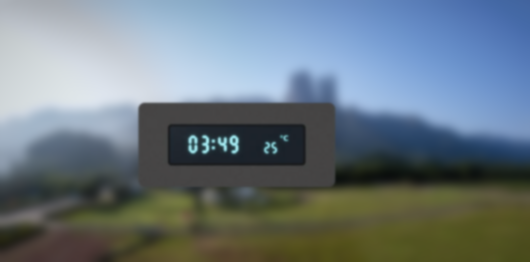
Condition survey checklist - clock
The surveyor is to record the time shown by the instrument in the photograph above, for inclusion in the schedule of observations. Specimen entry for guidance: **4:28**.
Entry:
**3:49**
